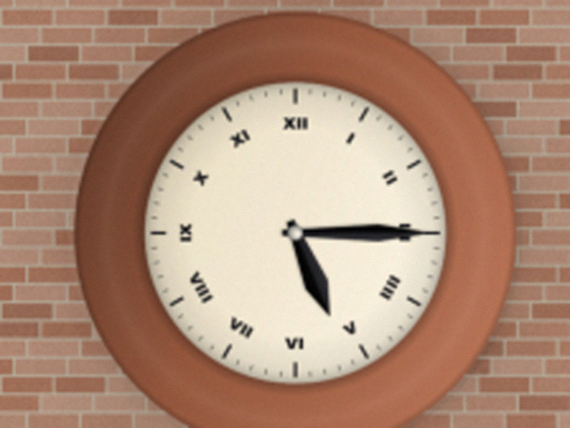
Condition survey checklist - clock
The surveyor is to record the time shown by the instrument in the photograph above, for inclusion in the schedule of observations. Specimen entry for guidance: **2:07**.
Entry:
**5:15**
